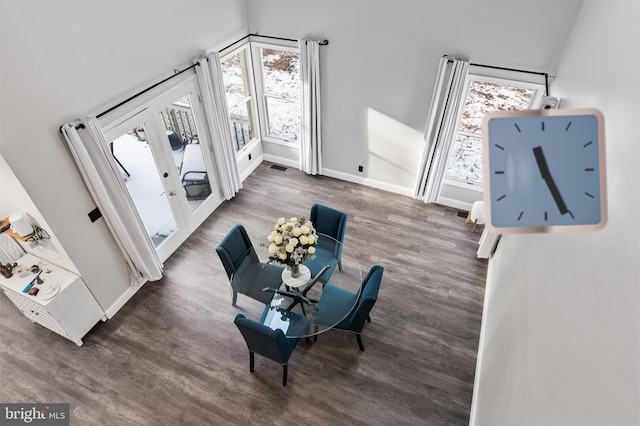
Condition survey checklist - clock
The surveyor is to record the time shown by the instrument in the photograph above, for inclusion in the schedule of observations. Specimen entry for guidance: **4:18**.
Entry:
**11:26**
